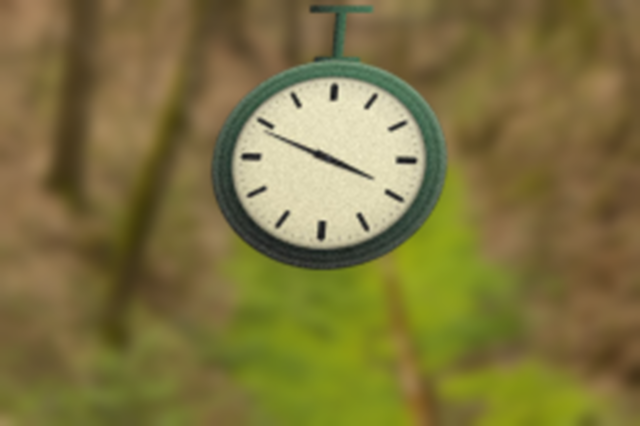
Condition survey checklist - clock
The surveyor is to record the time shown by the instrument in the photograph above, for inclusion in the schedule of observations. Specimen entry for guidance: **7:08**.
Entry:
**3:49**
